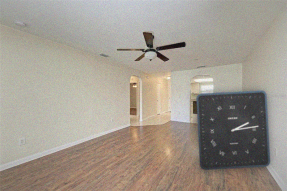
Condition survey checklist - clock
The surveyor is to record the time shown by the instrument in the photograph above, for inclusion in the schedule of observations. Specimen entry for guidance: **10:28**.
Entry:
**2:14**
